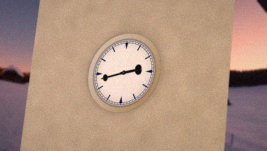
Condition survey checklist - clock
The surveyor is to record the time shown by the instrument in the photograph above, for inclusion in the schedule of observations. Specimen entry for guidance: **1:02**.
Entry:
**2:43**
